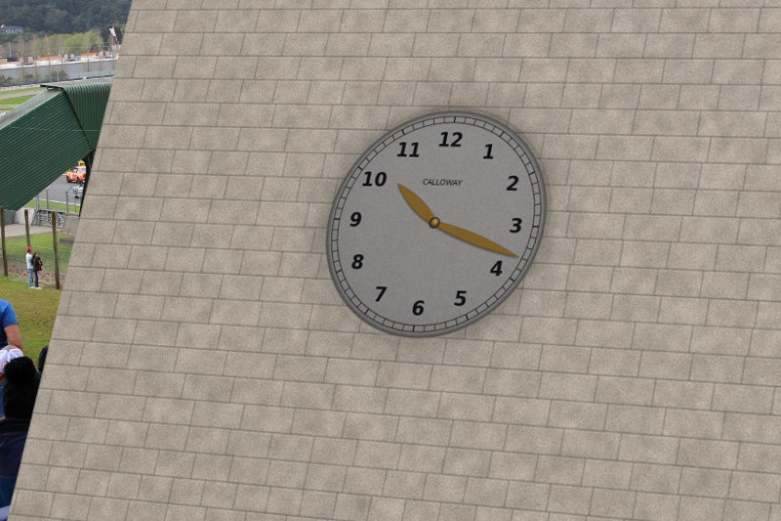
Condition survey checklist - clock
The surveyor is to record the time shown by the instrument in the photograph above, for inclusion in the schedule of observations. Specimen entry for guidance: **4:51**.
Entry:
**10:18**
